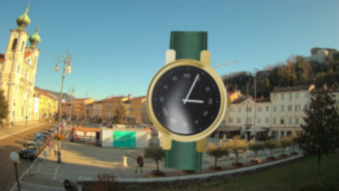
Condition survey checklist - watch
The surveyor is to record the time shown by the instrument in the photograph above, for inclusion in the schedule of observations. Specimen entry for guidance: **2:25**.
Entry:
**3:04**
